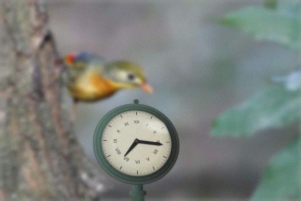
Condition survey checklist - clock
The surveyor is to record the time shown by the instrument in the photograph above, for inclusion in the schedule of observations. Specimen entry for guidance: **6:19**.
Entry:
**7:16**
